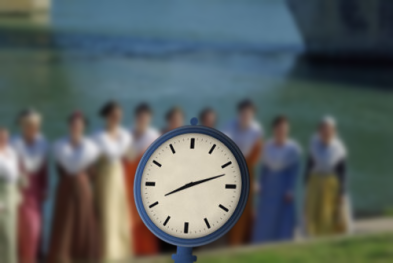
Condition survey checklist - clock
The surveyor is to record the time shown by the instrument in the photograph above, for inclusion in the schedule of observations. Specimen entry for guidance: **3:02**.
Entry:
**8:12**
